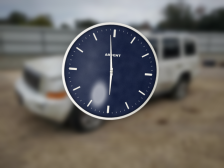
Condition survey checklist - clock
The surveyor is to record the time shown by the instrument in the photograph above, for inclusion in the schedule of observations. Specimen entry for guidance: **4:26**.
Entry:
**5:59**
